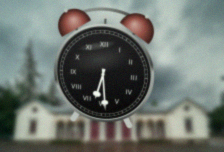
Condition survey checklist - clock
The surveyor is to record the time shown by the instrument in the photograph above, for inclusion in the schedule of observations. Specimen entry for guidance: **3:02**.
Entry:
**6:29**
